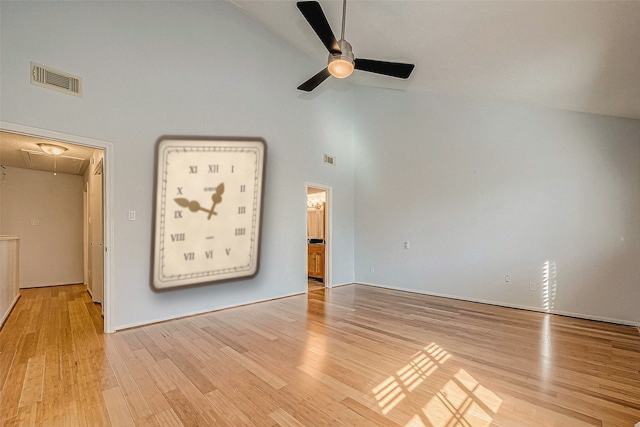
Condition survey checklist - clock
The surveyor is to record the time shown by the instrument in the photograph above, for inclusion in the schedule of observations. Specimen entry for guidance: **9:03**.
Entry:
**12:48**
